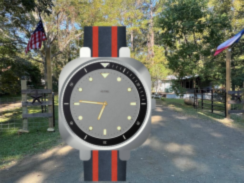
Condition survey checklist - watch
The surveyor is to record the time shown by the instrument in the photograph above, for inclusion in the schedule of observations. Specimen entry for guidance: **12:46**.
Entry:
**6:46**
